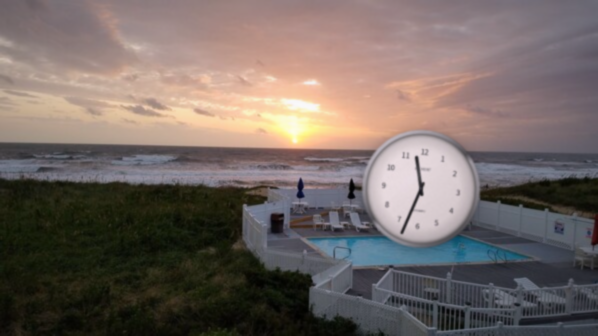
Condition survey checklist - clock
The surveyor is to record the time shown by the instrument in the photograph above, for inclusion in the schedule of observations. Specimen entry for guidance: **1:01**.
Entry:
**11:33**
